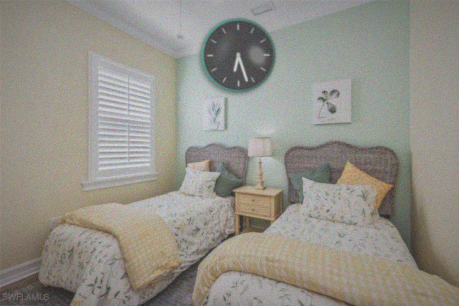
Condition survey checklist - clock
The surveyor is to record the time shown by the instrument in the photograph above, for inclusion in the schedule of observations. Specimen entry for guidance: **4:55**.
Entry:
**6:27**
